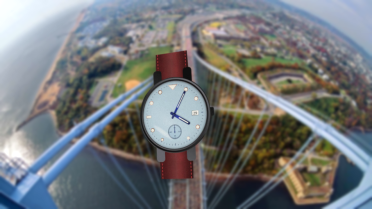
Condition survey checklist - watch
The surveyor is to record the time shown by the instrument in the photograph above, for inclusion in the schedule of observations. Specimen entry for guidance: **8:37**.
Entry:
**4:05**
